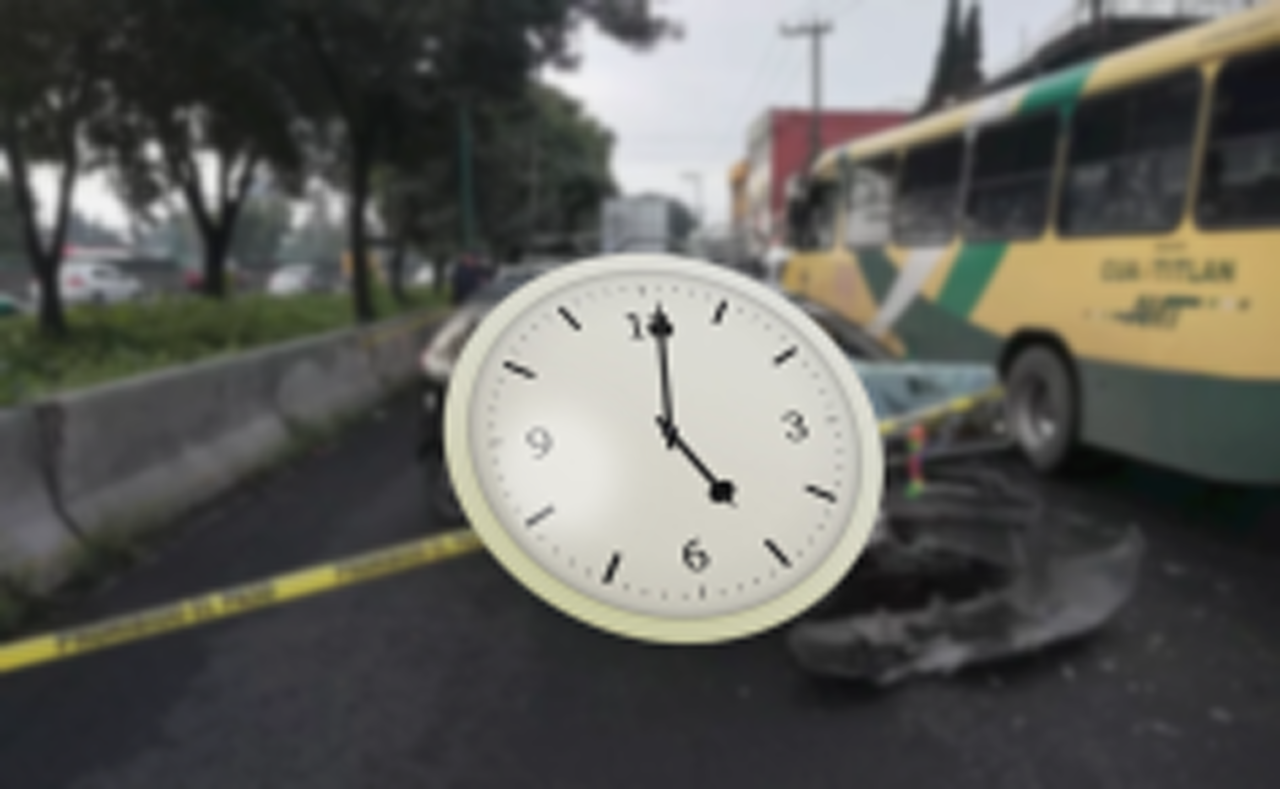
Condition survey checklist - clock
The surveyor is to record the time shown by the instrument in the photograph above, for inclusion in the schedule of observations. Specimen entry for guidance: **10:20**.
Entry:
**5:01**
